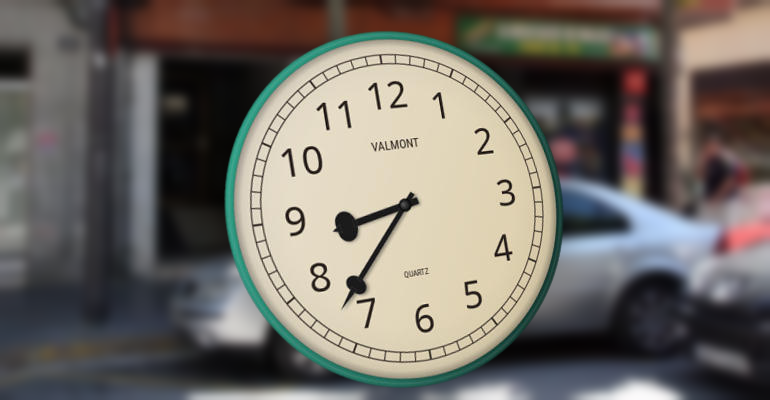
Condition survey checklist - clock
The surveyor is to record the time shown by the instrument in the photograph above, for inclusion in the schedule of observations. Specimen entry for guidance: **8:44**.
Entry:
**8:37**
